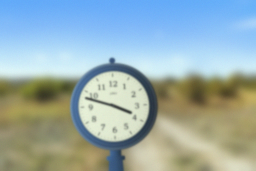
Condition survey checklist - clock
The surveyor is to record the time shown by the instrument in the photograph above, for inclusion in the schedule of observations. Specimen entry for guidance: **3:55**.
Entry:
**3:48**
